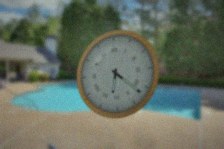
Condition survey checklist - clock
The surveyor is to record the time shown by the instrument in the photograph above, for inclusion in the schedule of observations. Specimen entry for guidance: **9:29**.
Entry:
**6:22**
